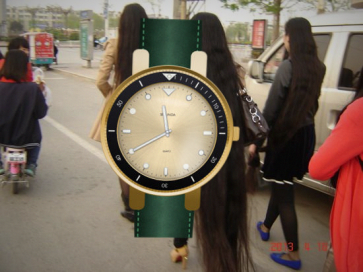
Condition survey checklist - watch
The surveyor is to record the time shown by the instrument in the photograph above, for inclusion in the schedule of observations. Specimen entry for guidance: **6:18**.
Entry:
**11:40**
